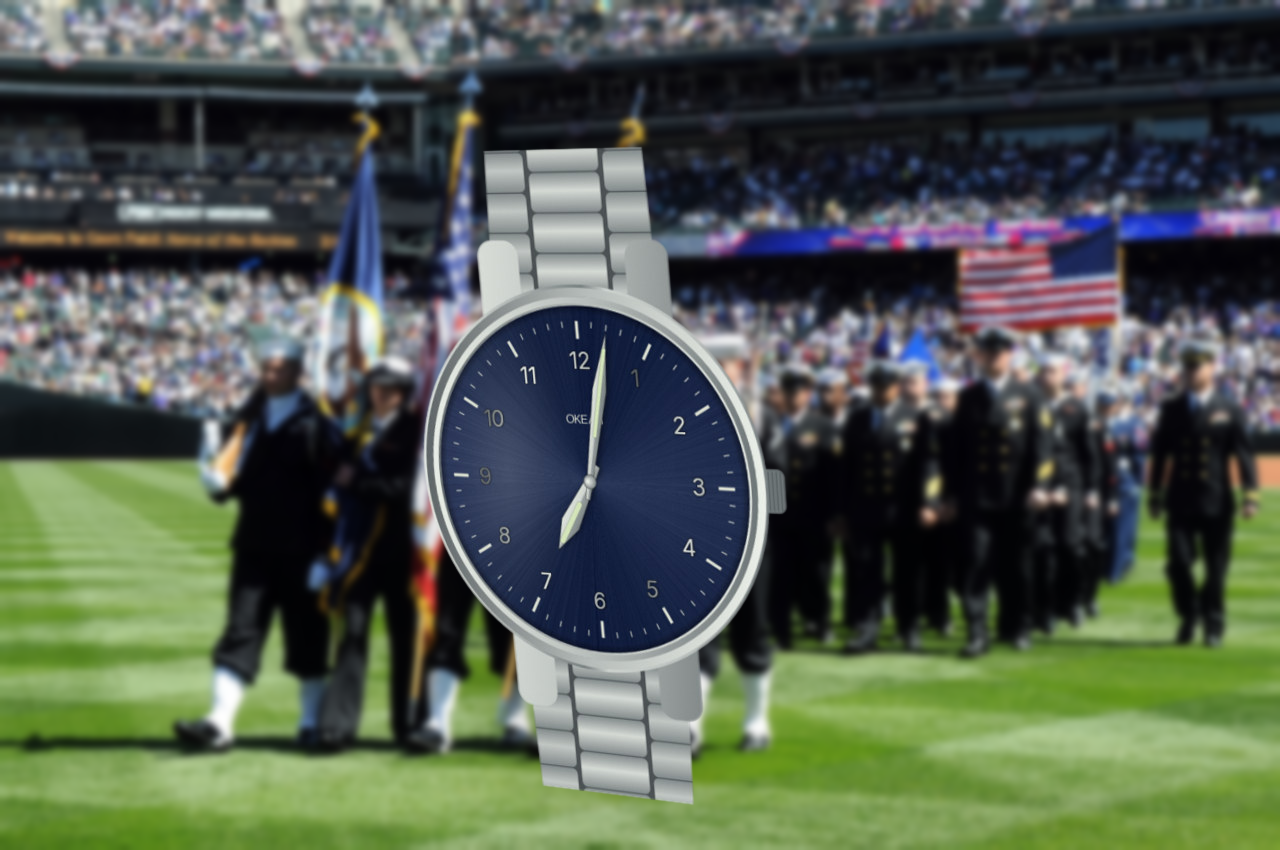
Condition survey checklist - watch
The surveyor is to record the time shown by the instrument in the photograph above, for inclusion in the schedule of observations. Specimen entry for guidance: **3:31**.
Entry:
**7:02**
